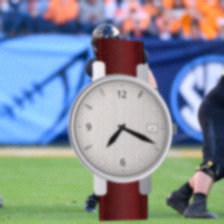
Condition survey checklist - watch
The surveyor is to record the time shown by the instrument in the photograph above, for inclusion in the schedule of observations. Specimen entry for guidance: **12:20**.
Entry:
**7:19**
